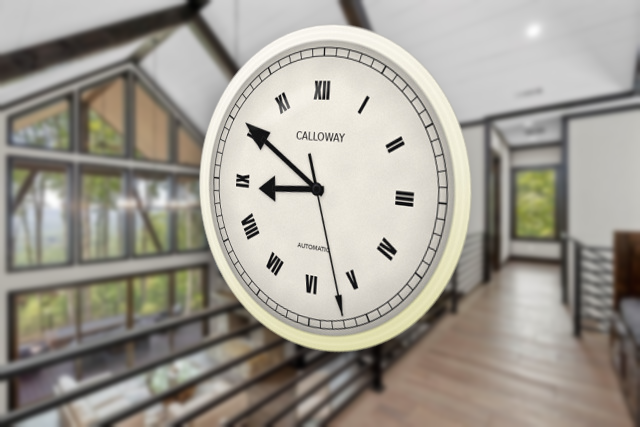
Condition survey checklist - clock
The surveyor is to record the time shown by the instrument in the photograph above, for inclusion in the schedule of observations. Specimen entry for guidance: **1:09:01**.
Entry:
**8:50:27**
